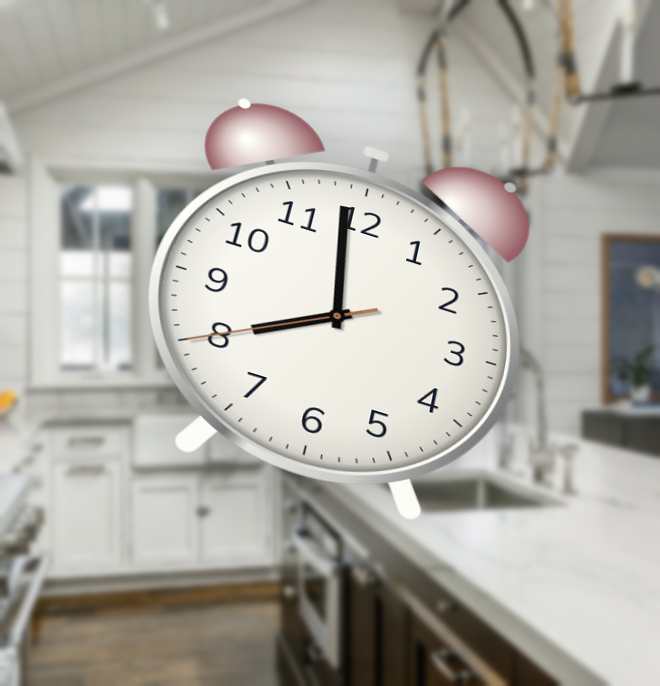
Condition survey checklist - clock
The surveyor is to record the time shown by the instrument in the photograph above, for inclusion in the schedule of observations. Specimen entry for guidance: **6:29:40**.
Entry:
**7:58:40**
